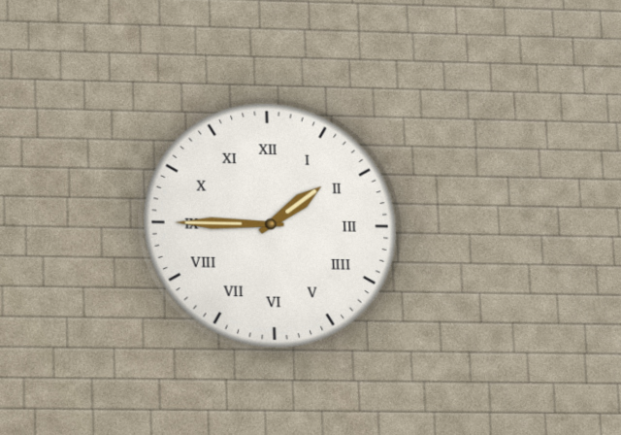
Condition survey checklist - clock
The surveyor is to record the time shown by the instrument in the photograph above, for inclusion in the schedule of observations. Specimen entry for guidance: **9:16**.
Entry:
**1:45**
